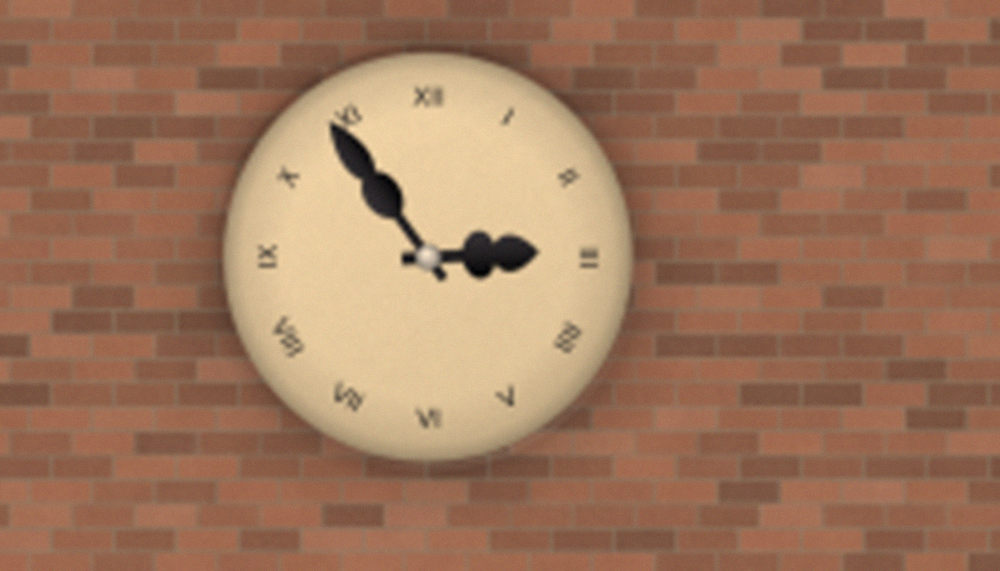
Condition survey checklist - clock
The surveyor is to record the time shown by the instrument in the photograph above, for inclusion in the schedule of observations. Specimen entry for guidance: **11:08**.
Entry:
**2:54**
